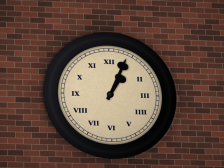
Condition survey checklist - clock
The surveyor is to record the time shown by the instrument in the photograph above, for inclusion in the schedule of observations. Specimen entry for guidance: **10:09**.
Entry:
**1:04**
